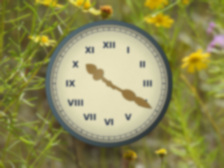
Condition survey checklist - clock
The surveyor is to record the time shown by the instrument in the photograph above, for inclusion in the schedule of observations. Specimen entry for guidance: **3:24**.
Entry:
**10:20**
